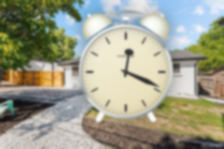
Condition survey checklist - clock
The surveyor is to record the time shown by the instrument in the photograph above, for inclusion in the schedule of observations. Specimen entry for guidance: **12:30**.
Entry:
**12:19**
